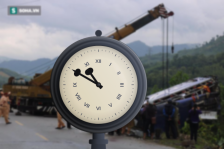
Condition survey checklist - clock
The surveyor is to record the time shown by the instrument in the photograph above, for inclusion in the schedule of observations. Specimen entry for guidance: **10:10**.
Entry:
**10:50**
